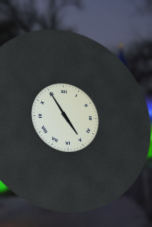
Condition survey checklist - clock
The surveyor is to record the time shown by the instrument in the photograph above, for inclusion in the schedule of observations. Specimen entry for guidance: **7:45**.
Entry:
**4:55**
